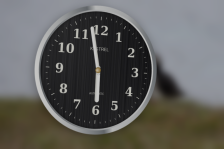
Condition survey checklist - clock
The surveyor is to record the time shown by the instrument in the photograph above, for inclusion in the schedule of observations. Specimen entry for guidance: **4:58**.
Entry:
**5:58**
